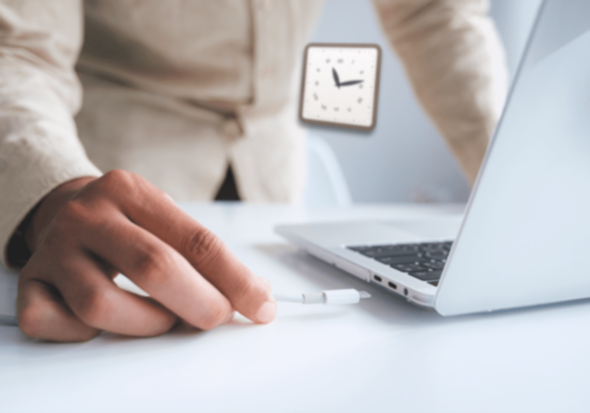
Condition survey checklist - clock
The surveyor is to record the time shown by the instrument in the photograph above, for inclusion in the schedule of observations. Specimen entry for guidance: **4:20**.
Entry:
**11:13**
